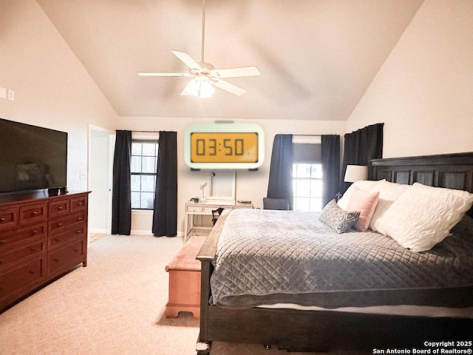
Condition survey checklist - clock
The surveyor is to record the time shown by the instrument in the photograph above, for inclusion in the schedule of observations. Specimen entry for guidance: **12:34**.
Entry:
**3:50**
